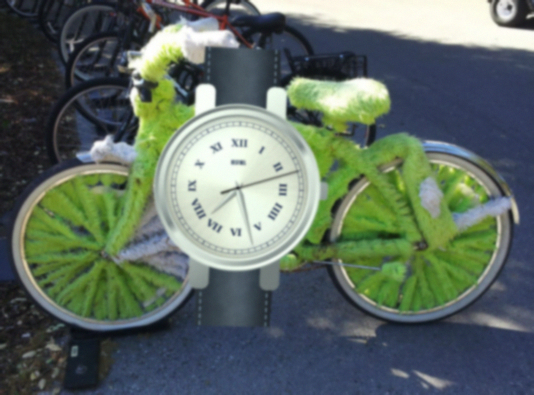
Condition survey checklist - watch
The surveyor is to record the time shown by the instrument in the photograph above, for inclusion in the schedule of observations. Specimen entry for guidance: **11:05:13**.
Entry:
**7:27:12**
